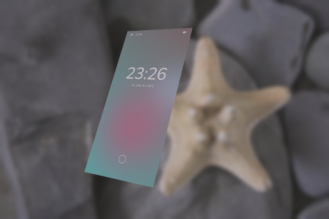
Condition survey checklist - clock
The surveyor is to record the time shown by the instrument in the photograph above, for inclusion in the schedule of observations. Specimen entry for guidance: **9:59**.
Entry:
**23:26**
